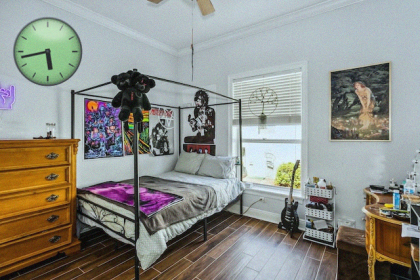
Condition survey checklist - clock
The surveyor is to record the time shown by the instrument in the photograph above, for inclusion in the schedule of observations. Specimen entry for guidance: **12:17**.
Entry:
**5:43**
